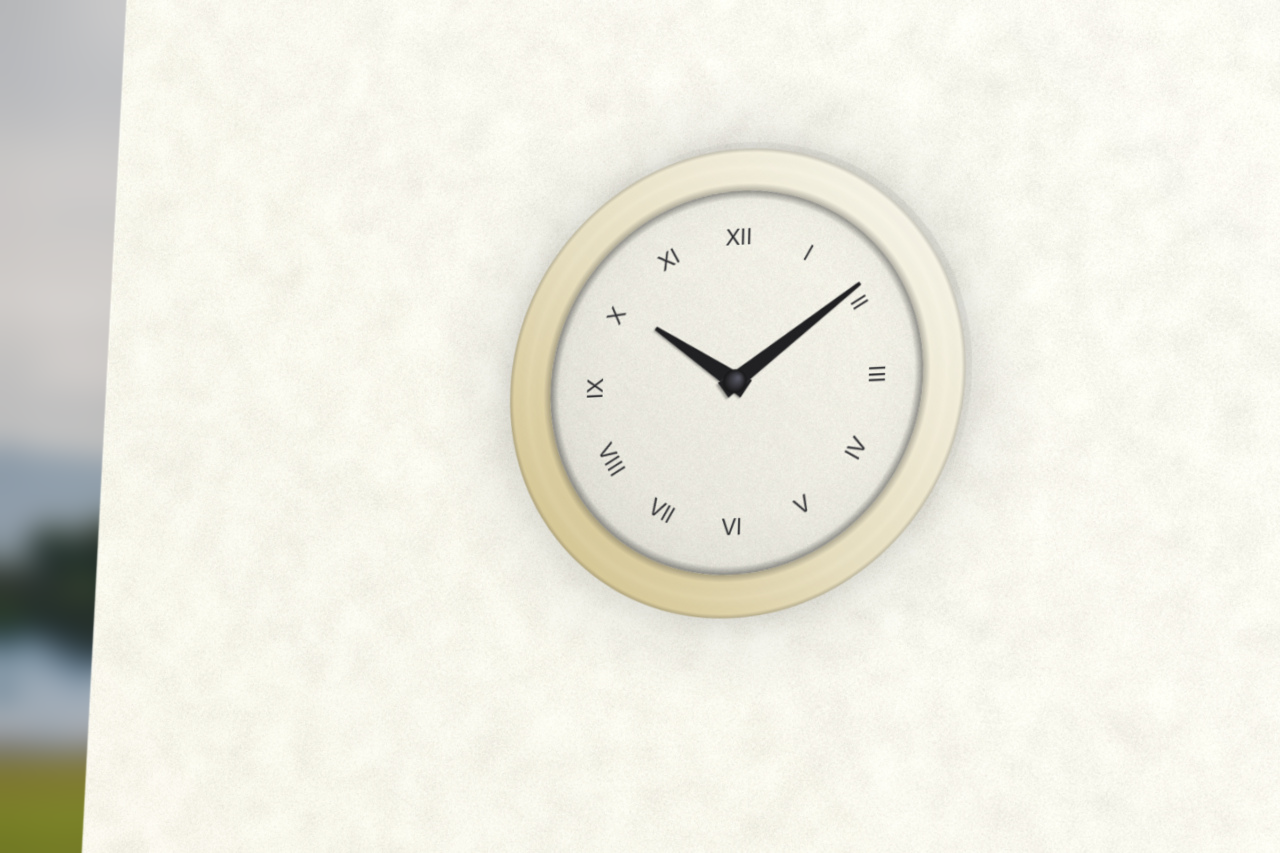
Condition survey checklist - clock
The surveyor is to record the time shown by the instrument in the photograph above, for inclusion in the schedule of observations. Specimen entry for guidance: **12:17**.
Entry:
**10:09**
